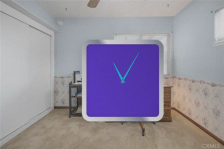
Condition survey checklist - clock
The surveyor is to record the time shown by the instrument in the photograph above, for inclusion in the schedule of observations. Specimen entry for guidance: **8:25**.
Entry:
**11:05**
